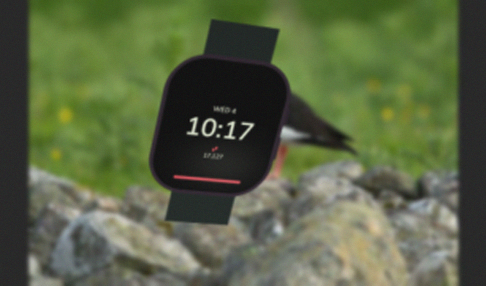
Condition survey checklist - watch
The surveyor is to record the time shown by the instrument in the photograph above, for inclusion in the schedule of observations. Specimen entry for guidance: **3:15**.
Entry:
**10:17**
